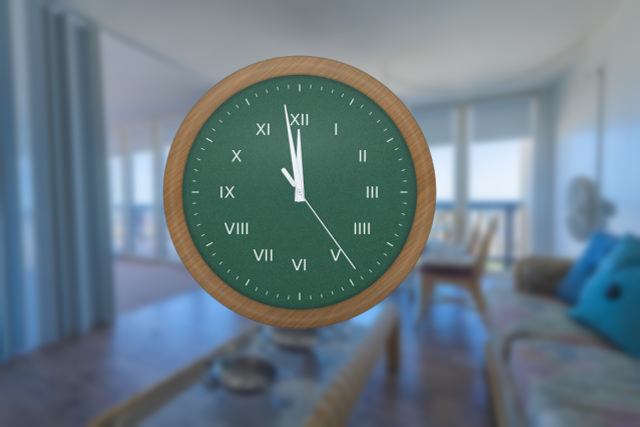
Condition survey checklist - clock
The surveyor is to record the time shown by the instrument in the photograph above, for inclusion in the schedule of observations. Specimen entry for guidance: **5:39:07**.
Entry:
**11:58:24**
